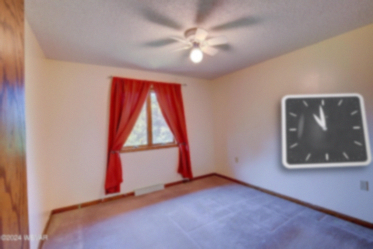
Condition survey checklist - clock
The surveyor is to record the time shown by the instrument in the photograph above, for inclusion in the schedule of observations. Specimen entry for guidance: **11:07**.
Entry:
**10:59**
